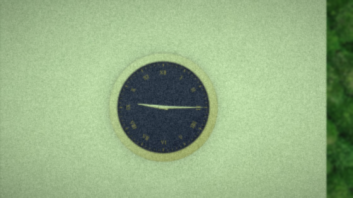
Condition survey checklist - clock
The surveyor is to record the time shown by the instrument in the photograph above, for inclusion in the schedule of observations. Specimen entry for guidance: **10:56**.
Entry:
**9:15**
